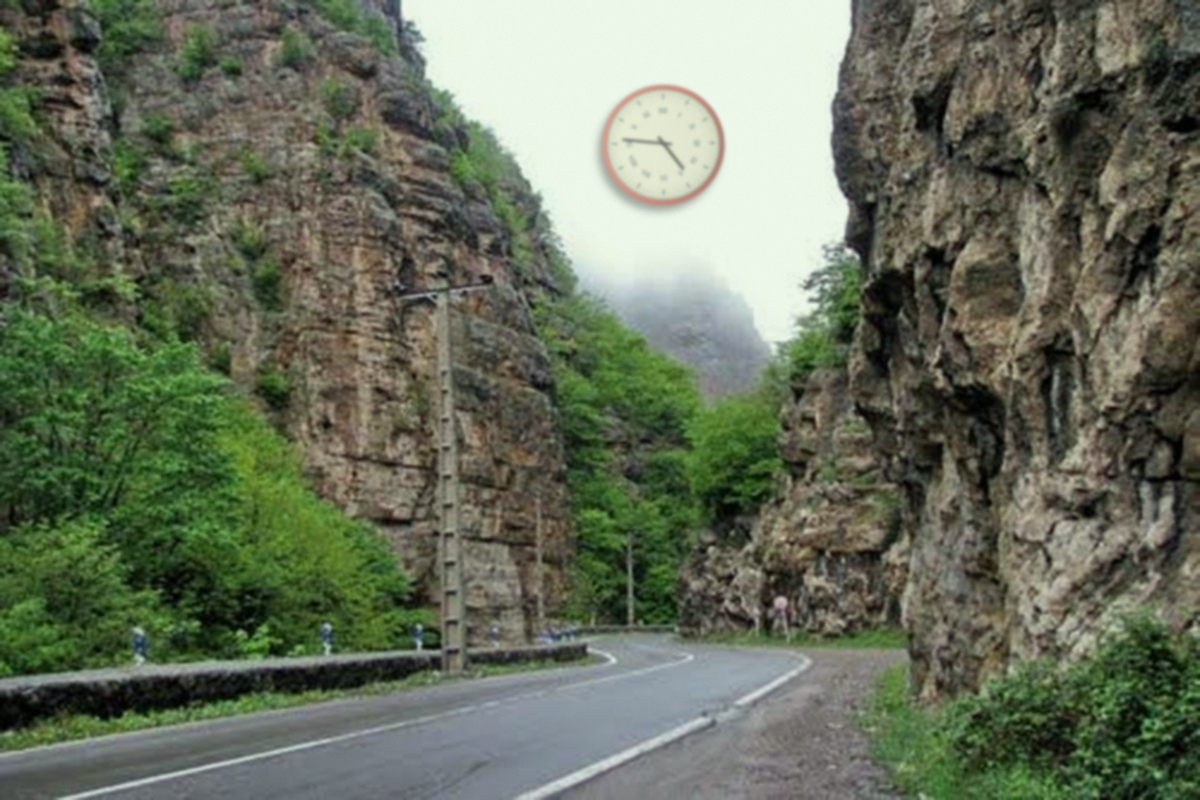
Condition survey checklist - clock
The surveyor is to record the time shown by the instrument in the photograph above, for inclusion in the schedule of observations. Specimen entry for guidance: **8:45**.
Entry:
**4:46**
